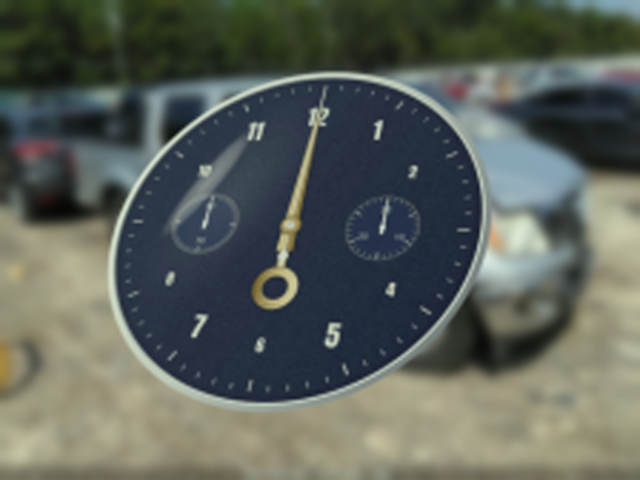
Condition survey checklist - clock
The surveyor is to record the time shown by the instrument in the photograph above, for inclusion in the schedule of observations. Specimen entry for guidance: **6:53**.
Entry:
**6:00**
